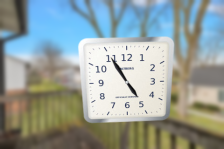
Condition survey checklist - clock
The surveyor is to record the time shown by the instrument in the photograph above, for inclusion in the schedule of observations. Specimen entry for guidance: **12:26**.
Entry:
**4:55**
